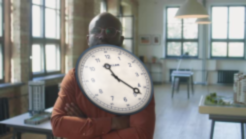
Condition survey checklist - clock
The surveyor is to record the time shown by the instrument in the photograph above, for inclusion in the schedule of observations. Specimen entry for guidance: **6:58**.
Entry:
**11:23**
